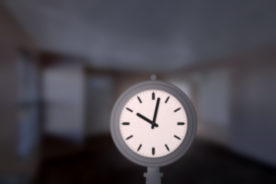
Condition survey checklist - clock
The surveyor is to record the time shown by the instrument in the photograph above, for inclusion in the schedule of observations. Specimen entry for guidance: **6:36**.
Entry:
**10:02**
